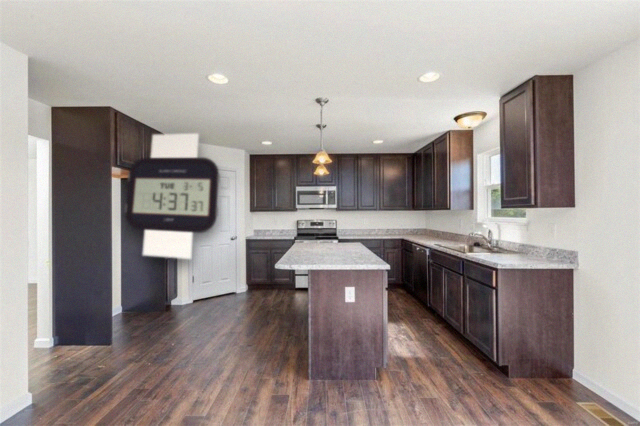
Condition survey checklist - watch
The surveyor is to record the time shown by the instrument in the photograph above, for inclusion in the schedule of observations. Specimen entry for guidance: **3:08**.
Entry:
**4:37**
